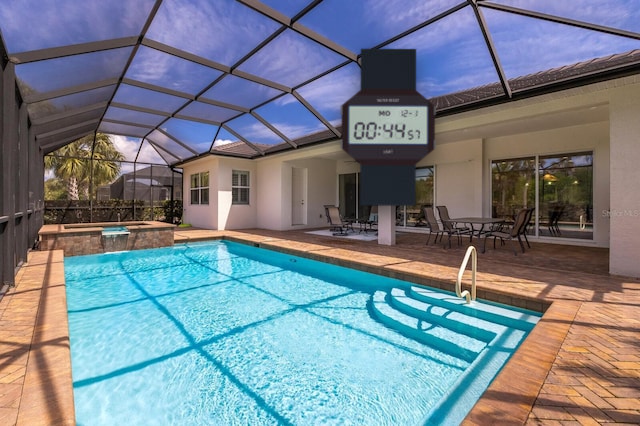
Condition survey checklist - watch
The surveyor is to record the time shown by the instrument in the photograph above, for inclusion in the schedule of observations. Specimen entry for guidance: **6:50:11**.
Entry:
**0:44:57**
